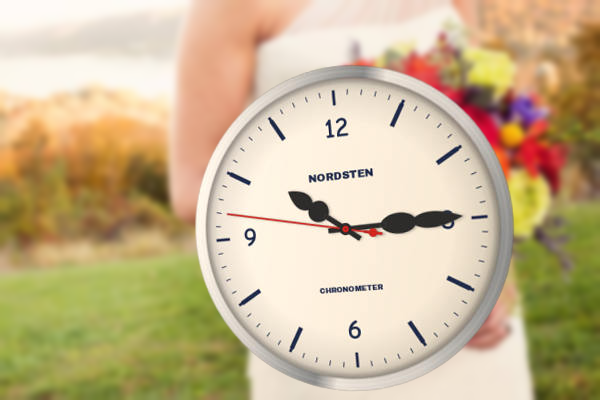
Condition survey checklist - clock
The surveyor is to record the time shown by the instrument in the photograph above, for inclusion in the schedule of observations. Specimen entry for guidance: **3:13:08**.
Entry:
**10:14:47**
